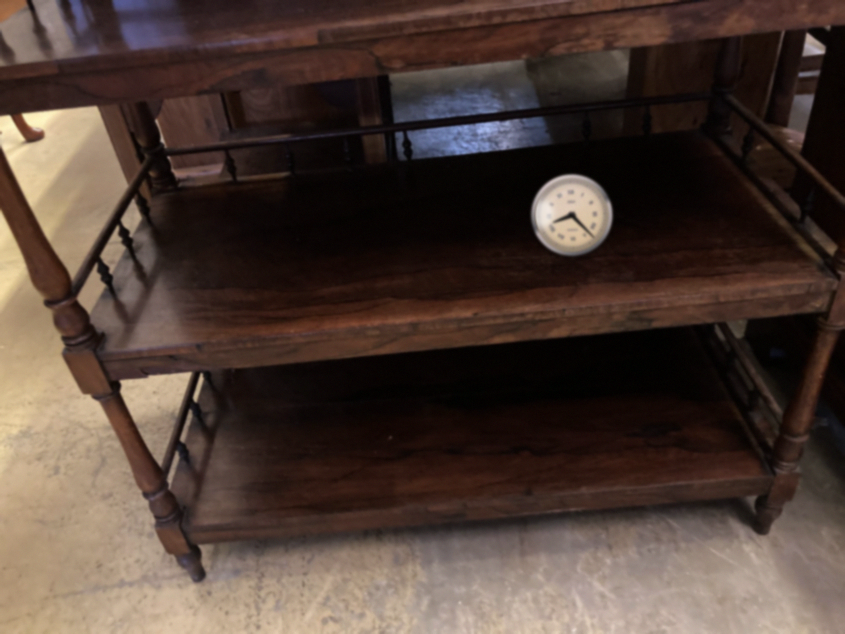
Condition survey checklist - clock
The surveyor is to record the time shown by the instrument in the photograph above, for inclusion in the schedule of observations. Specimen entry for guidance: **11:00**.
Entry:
**8:23**
